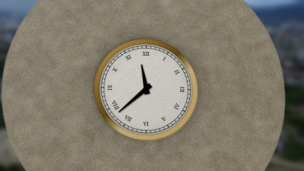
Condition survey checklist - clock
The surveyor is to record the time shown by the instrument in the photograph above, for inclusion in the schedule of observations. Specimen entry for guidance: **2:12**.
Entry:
**11:38**
